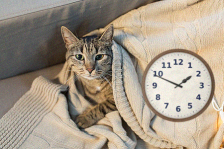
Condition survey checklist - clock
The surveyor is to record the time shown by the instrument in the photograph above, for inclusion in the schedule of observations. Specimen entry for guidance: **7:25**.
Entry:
**1:49**
